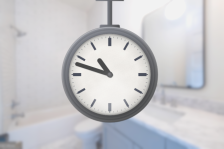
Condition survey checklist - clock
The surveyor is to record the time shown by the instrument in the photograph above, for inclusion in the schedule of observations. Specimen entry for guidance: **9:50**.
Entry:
**10:48**
